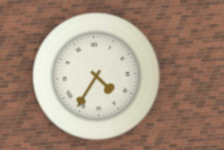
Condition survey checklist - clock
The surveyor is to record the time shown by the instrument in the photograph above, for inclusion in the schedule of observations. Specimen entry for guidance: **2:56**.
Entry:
**4:36**
